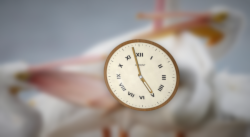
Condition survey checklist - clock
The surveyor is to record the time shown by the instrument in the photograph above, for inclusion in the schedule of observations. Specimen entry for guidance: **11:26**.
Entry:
**4:58**
